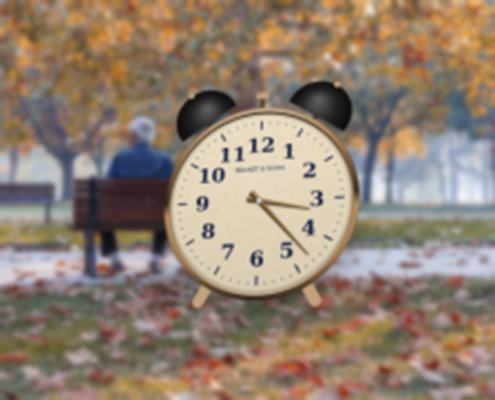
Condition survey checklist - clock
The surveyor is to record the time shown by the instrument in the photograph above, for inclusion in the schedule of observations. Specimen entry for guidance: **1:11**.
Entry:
**3:23**
